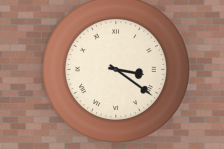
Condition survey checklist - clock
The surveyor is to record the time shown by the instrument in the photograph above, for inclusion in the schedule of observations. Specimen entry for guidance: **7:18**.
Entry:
**3:21**
